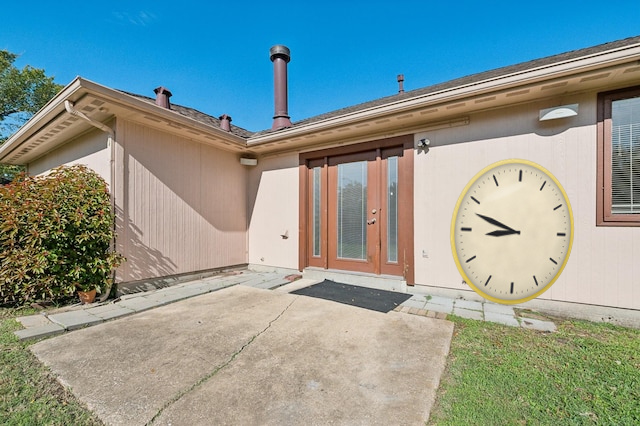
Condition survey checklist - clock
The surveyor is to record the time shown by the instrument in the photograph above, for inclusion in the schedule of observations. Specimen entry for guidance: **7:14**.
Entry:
**8:48**
